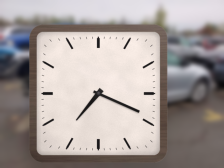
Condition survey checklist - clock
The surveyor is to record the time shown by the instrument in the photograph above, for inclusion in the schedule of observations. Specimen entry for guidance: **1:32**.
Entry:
**7:19**
